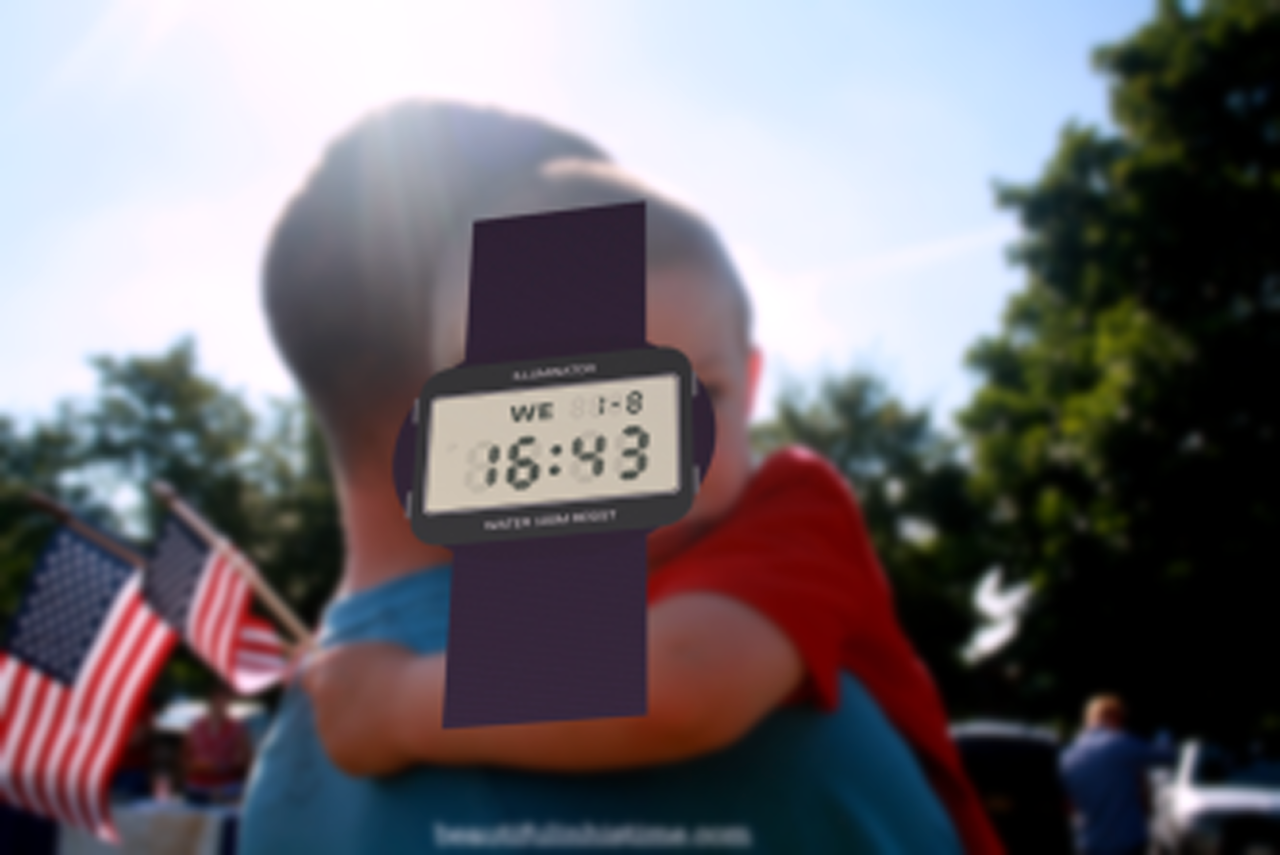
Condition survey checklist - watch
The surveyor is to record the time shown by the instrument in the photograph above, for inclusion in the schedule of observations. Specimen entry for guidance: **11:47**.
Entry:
**16:43**
